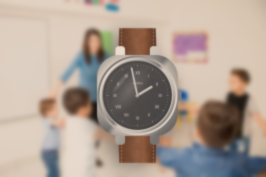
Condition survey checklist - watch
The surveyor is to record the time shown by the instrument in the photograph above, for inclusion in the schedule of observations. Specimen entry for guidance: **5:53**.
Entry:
**1:58**
